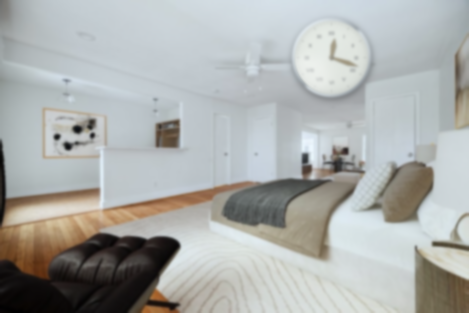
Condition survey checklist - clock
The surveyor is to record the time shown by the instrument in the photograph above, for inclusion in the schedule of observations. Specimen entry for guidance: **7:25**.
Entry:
**12:18**
